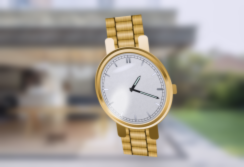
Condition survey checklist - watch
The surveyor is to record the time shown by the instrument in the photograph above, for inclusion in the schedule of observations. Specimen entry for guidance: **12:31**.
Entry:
**1:18**
